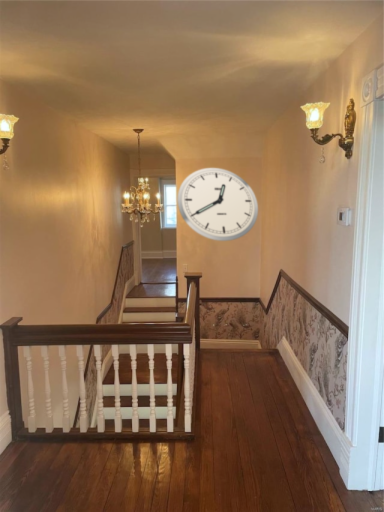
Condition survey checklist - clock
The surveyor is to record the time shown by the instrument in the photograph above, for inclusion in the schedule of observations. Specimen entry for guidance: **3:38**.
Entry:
**12:40**
